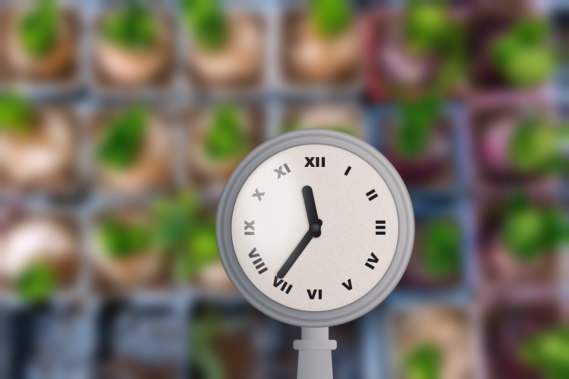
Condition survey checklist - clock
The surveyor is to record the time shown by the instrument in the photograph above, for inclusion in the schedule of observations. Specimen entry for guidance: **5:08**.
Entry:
**11:36**
